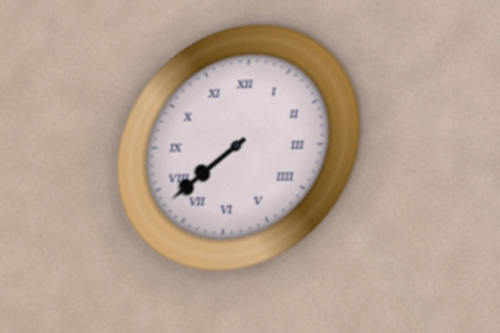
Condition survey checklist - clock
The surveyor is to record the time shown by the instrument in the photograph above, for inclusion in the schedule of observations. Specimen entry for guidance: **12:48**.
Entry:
**7:38**
